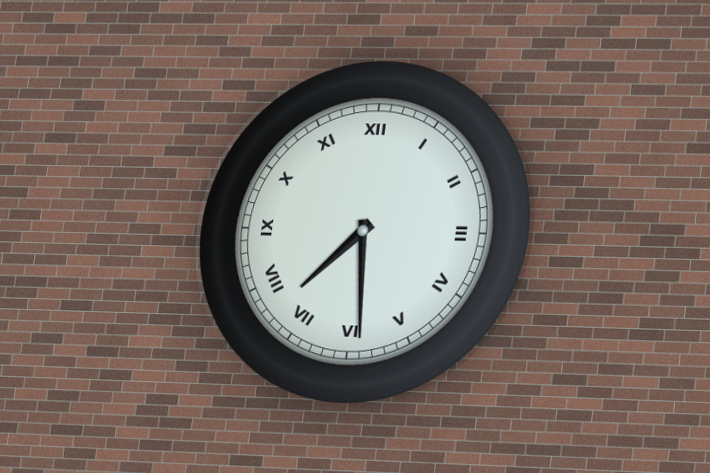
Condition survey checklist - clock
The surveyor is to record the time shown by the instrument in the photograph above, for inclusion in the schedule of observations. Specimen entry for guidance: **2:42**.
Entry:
**7:29**
